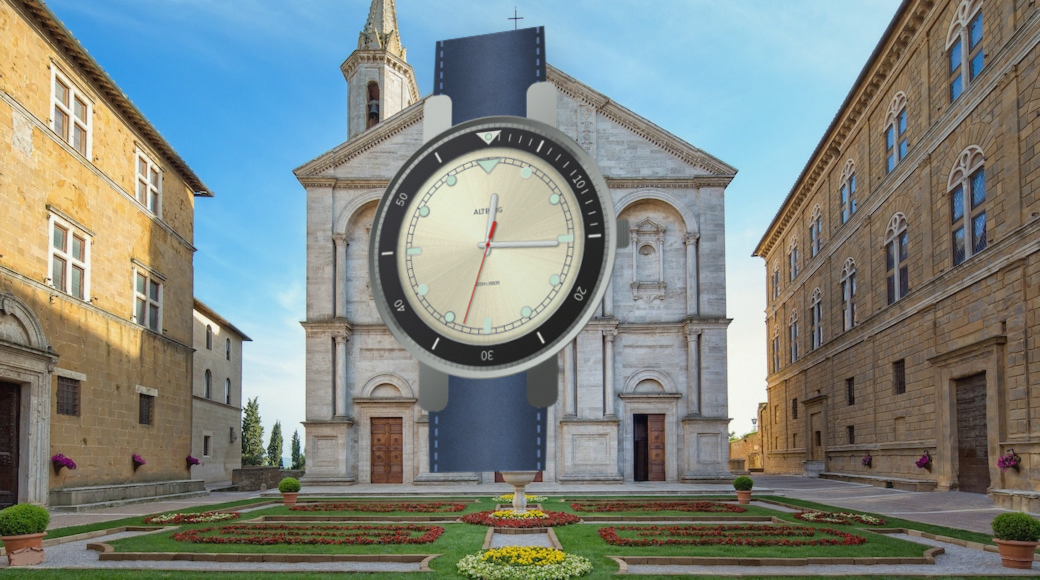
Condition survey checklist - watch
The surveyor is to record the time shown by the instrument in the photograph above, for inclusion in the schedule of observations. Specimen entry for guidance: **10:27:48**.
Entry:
**12:15:33**
